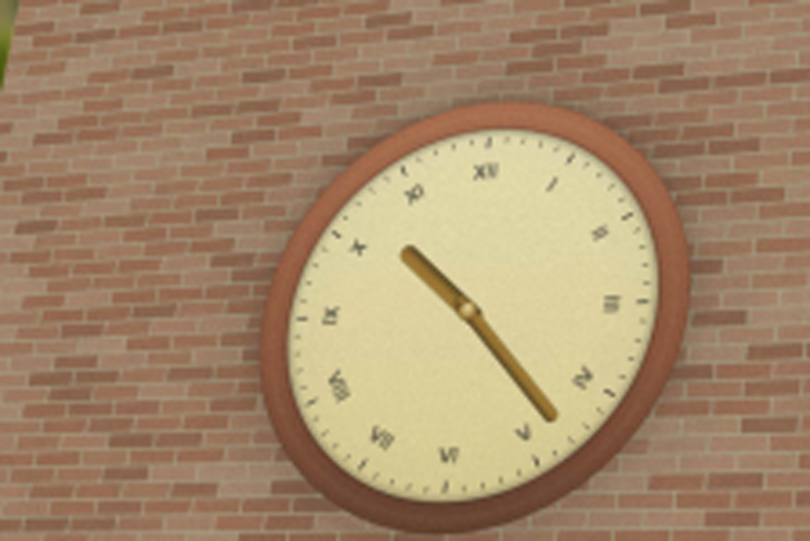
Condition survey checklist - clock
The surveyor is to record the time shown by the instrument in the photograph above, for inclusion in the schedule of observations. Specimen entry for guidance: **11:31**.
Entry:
**10:23**
